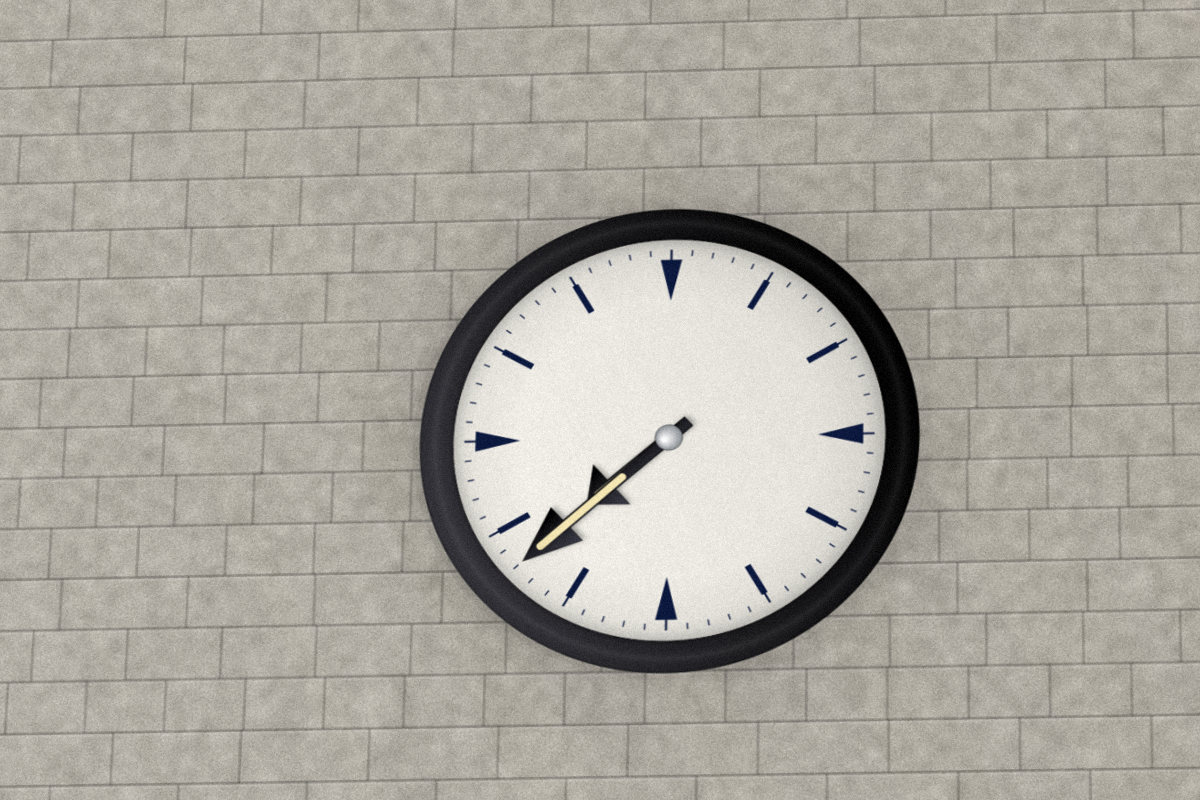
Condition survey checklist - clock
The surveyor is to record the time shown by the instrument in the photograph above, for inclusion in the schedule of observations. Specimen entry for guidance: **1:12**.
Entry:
**7:38**
